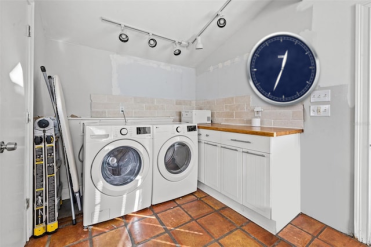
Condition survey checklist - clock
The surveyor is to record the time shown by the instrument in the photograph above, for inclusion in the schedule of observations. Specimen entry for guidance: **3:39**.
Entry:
**12:34**
